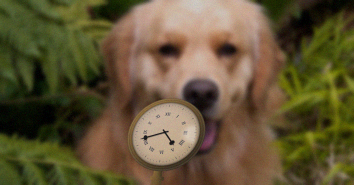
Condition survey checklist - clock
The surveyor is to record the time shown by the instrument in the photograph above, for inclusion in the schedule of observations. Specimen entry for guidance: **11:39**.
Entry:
**4:42**
